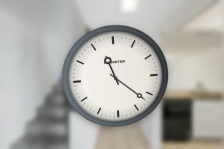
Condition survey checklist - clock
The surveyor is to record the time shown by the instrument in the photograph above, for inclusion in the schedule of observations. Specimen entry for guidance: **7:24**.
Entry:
**11:22**
